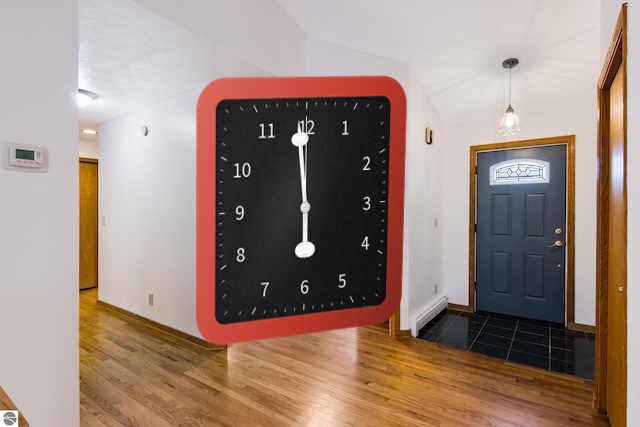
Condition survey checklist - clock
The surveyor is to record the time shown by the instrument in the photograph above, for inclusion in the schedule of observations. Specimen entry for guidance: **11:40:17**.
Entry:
**5:59:00**
